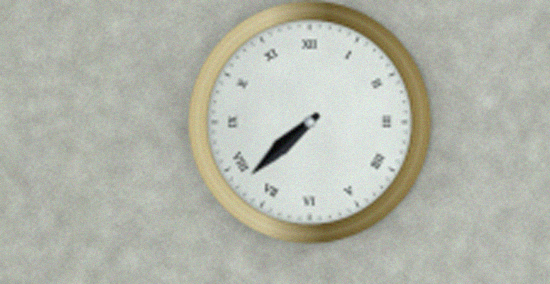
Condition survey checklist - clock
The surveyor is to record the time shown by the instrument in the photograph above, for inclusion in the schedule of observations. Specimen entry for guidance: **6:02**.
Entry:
**7:38**
